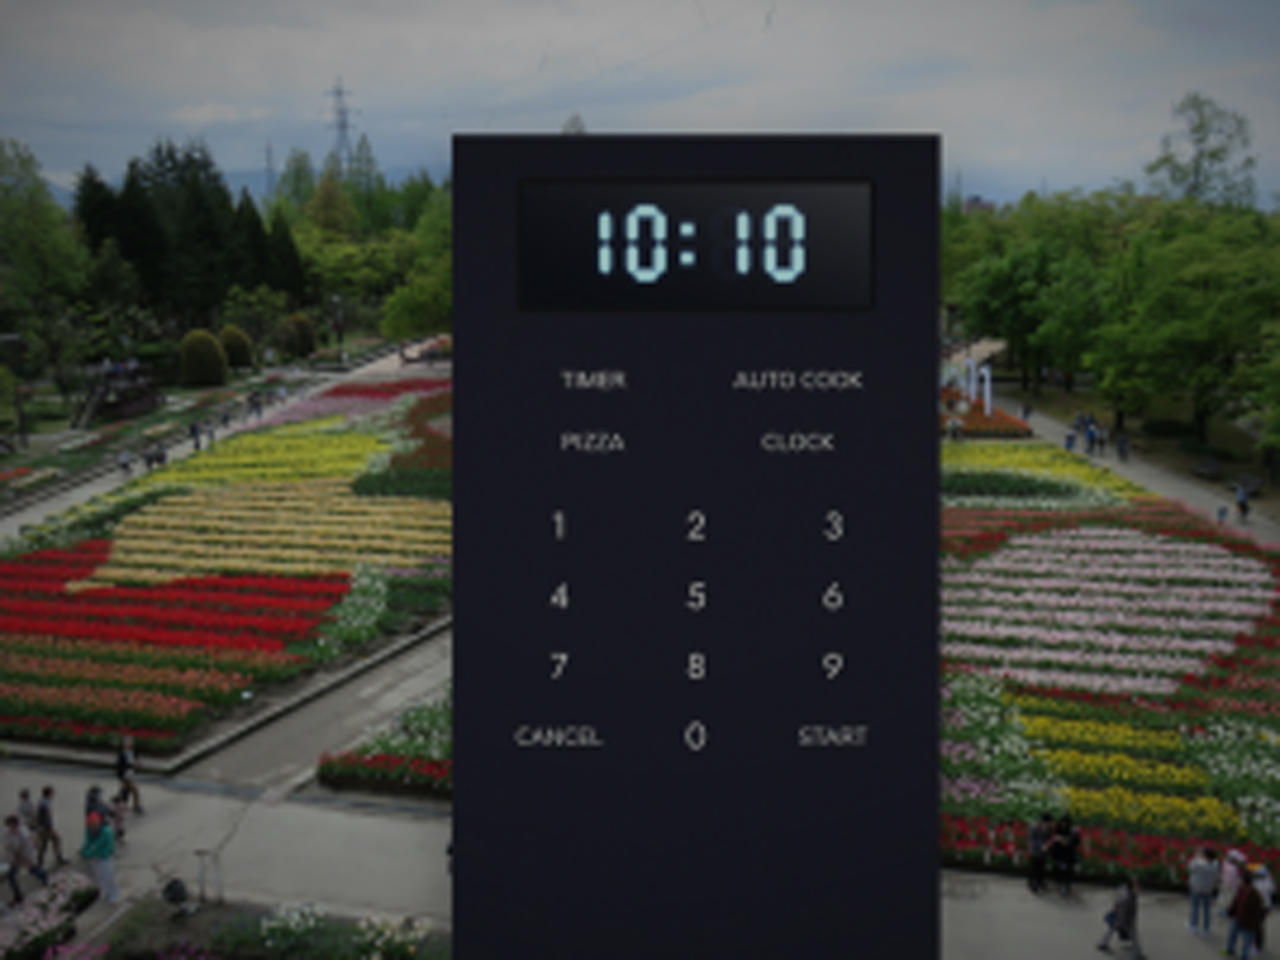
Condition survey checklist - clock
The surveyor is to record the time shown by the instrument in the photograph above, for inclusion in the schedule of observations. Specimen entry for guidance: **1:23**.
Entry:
**10:10**
